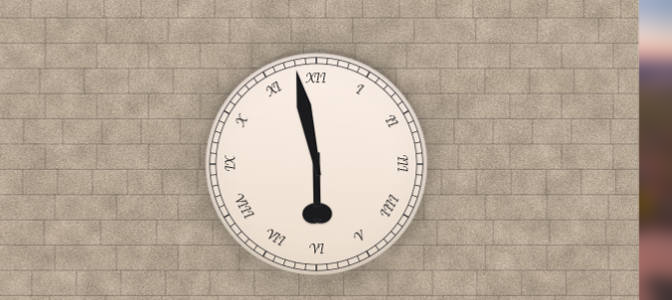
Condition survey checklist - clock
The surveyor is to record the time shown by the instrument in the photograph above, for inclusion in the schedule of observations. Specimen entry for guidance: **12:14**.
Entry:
**5:58**
